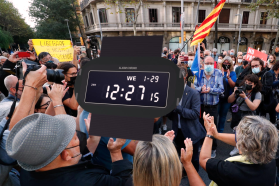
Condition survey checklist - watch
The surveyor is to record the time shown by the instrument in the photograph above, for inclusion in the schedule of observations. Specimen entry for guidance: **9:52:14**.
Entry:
**12:27:15**
